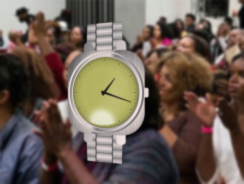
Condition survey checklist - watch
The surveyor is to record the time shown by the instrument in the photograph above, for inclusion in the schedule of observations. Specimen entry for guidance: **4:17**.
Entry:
**1:18**
